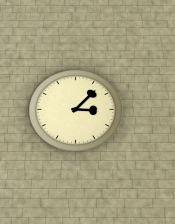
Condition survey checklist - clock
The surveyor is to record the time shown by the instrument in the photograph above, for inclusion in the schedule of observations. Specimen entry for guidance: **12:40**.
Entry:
**3:07**
